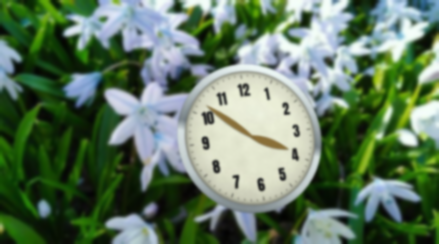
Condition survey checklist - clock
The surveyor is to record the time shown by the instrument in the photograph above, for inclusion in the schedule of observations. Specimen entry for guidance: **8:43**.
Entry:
**3:52**
